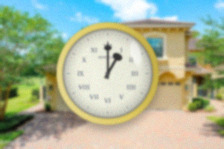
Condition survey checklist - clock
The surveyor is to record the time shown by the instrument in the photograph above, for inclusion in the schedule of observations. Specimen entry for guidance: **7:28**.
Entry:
**1:00**
